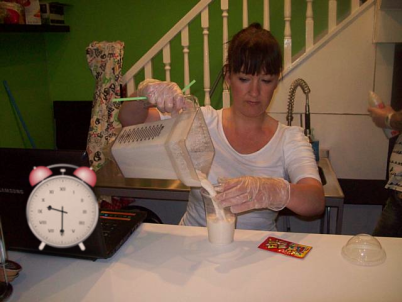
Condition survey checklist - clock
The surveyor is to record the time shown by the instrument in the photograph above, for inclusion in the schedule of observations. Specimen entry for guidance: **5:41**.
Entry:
**9:30**
